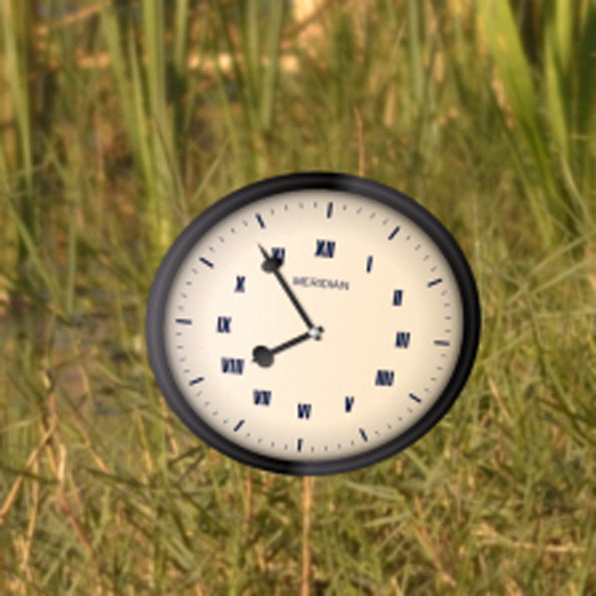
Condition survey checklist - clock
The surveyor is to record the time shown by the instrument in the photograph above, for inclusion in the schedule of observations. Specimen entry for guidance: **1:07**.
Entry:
**7:54**
